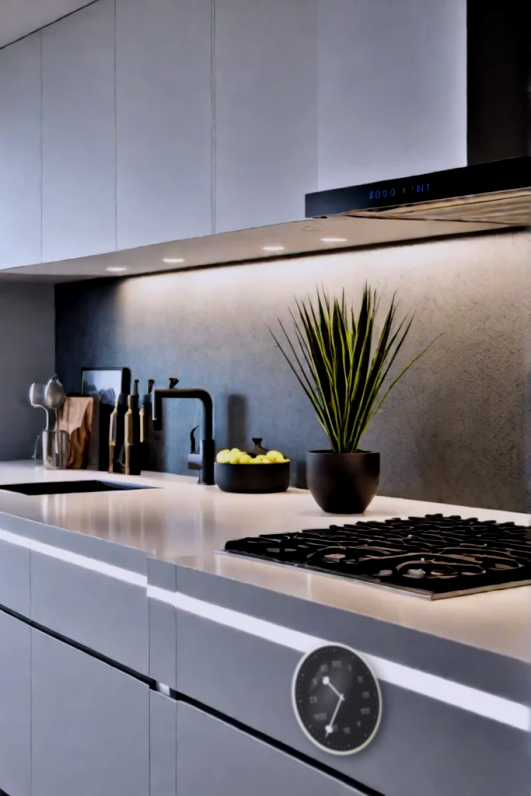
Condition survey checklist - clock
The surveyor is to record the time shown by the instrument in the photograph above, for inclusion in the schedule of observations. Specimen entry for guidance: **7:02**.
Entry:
**10:36**
